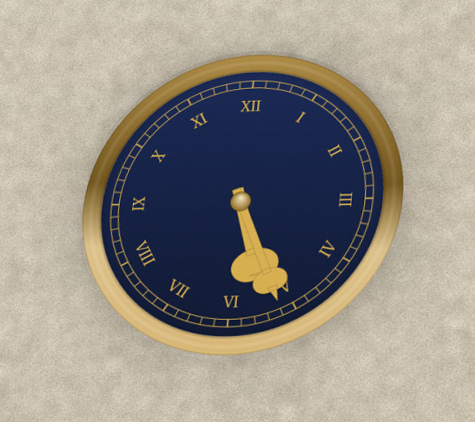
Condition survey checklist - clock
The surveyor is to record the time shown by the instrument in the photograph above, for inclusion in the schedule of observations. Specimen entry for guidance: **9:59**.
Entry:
**5:26**
